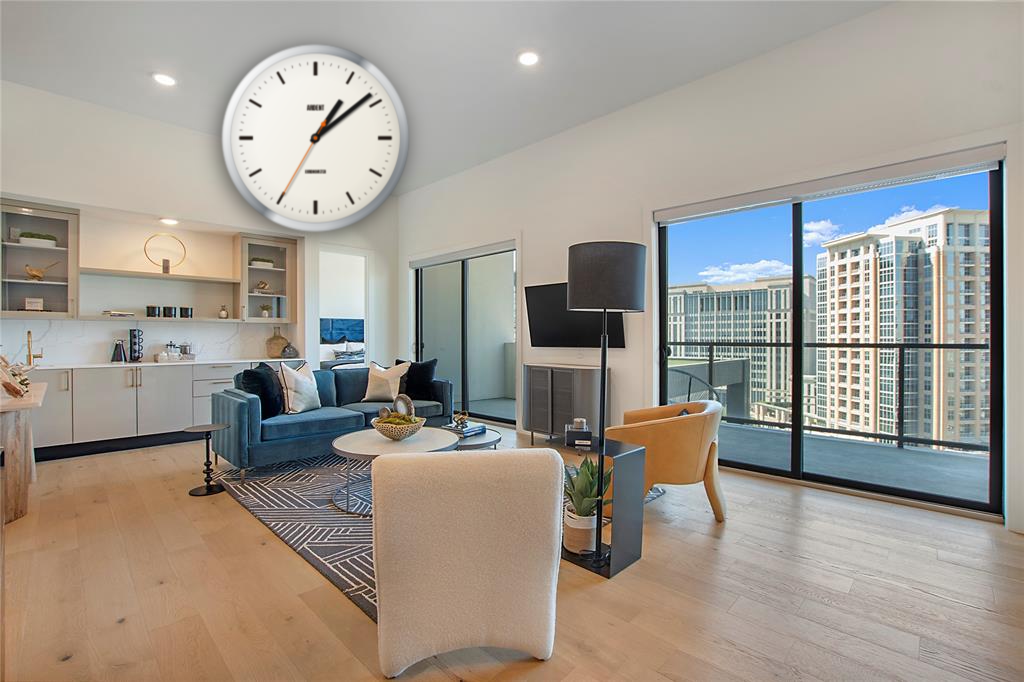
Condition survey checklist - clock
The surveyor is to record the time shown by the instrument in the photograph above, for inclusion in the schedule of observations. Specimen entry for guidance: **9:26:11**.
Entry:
**1:08:35**
